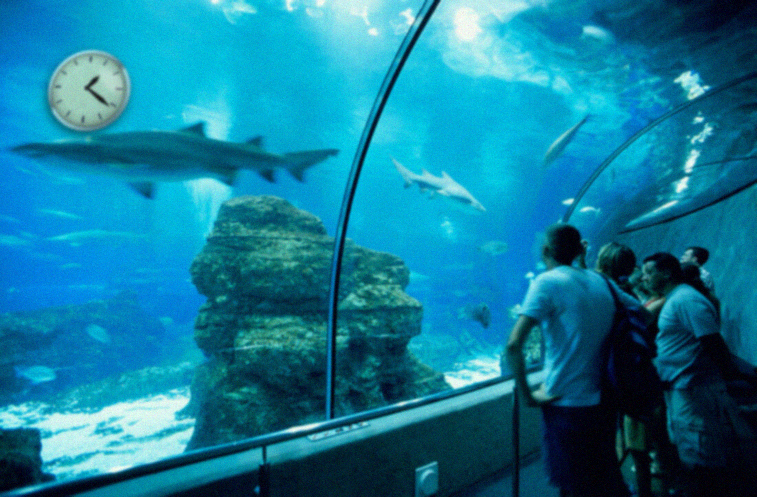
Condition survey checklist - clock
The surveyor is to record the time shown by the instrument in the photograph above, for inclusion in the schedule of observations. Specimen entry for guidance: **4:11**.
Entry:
**1:21**
